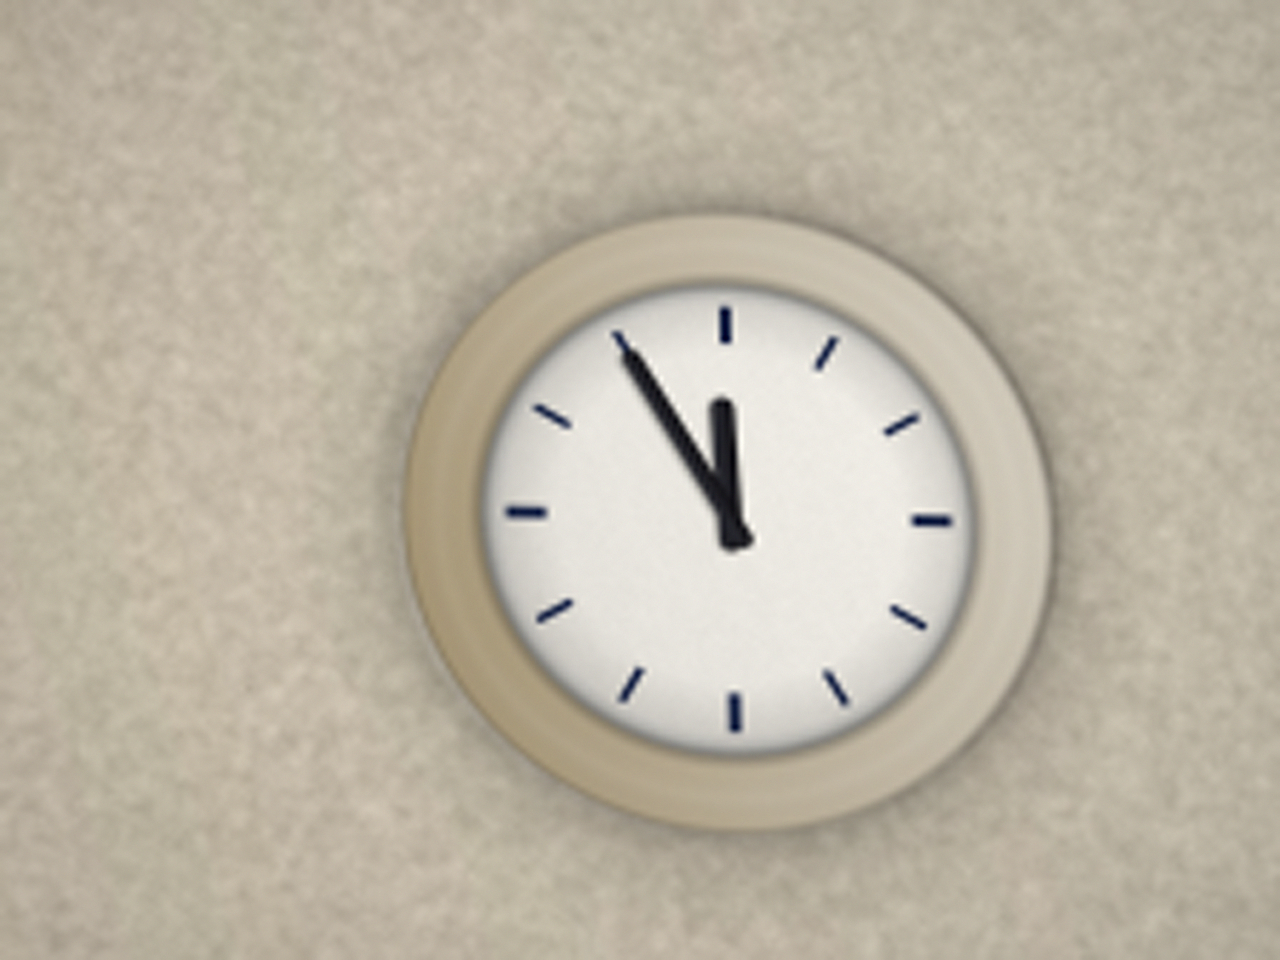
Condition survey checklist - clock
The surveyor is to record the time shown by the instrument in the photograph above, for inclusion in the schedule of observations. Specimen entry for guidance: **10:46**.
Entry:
**11:55**
